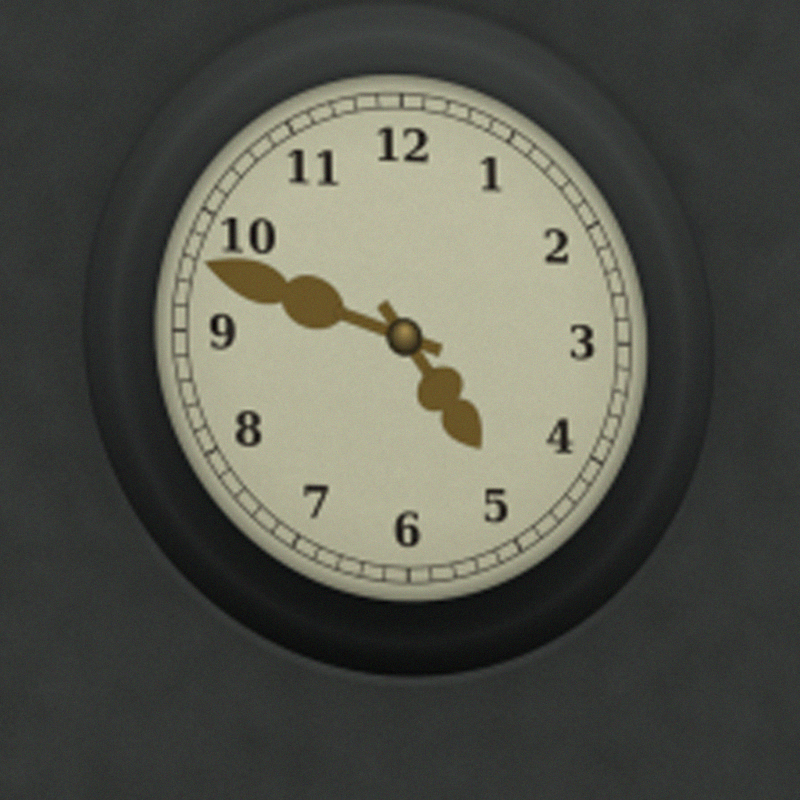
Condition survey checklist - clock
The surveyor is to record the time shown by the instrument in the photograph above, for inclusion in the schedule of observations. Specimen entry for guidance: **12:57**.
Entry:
**4:48**
